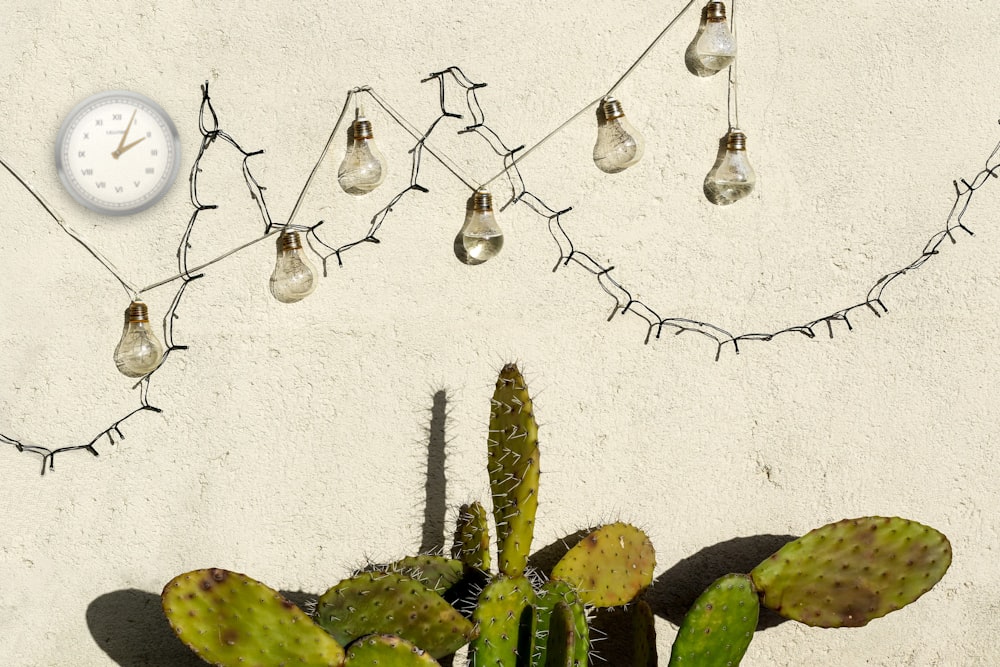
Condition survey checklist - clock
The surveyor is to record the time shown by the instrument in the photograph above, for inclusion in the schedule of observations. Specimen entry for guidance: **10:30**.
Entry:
**2:04**
